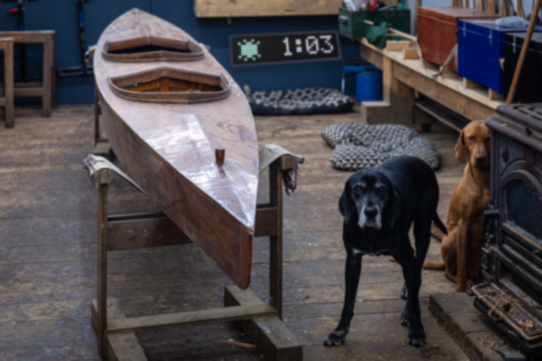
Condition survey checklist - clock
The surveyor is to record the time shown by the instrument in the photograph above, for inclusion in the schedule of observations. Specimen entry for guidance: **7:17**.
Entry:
**1:03**
